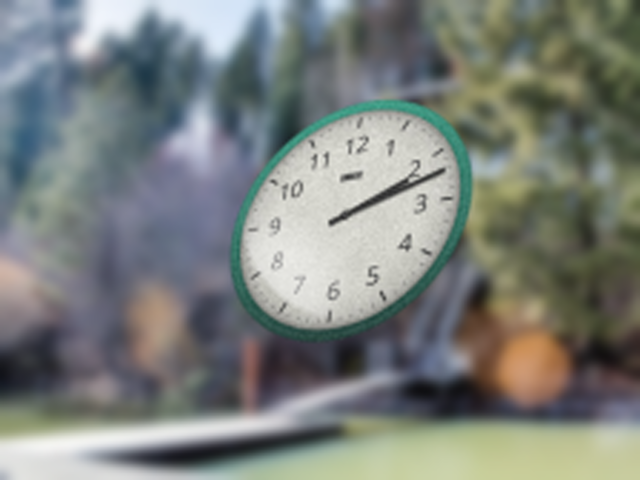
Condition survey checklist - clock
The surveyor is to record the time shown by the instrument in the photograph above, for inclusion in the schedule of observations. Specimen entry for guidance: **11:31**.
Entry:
**2:12**
